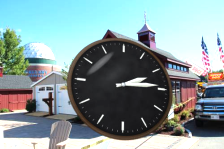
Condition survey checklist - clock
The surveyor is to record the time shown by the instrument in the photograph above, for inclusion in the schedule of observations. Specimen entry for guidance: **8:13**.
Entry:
**2:14**
